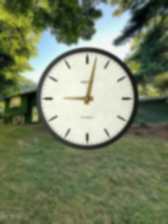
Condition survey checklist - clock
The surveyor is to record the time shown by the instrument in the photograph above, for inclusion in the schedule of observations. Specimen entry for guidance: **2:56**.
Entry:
**9:02**
